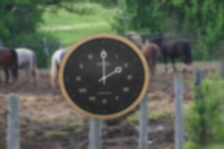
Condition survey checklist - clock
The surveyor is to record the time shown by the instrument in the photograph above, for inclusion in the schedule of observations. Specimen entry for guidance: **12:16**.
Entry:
**2:00**
